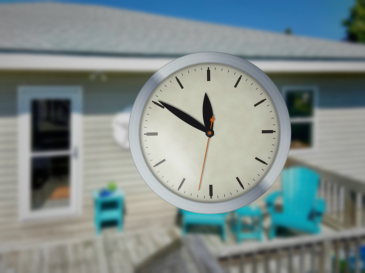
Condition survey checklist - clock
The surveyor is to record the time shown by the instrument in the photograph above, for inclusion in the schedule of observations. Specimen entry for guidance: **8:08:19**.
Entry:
**11:50:32**
